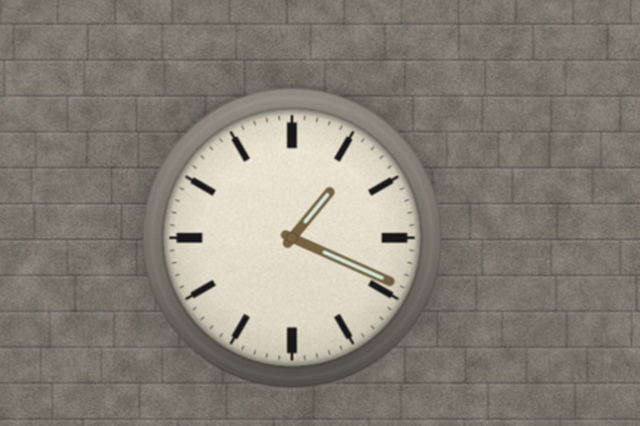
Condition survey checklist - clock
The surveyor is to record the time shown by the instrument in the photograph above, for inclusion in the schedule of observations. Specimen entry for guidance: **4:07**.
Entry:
**1:19**
